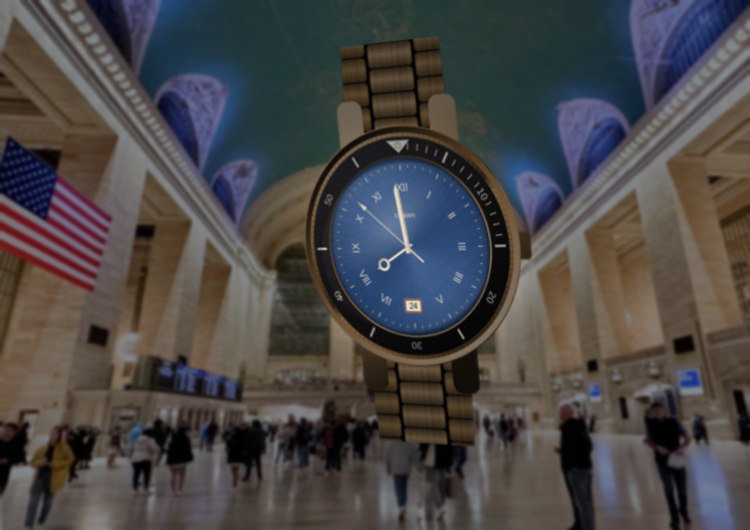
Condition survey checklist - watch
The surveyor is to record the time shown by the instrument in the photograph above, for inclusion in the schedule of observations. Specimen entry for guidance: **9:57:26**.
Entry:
**7:58:52**
